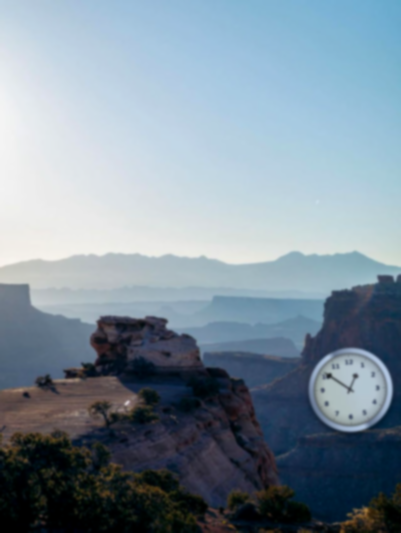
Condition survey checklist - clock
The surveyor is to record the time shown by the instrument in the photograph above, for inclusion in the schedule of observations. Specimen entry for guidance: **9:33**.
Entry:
**12:51**
